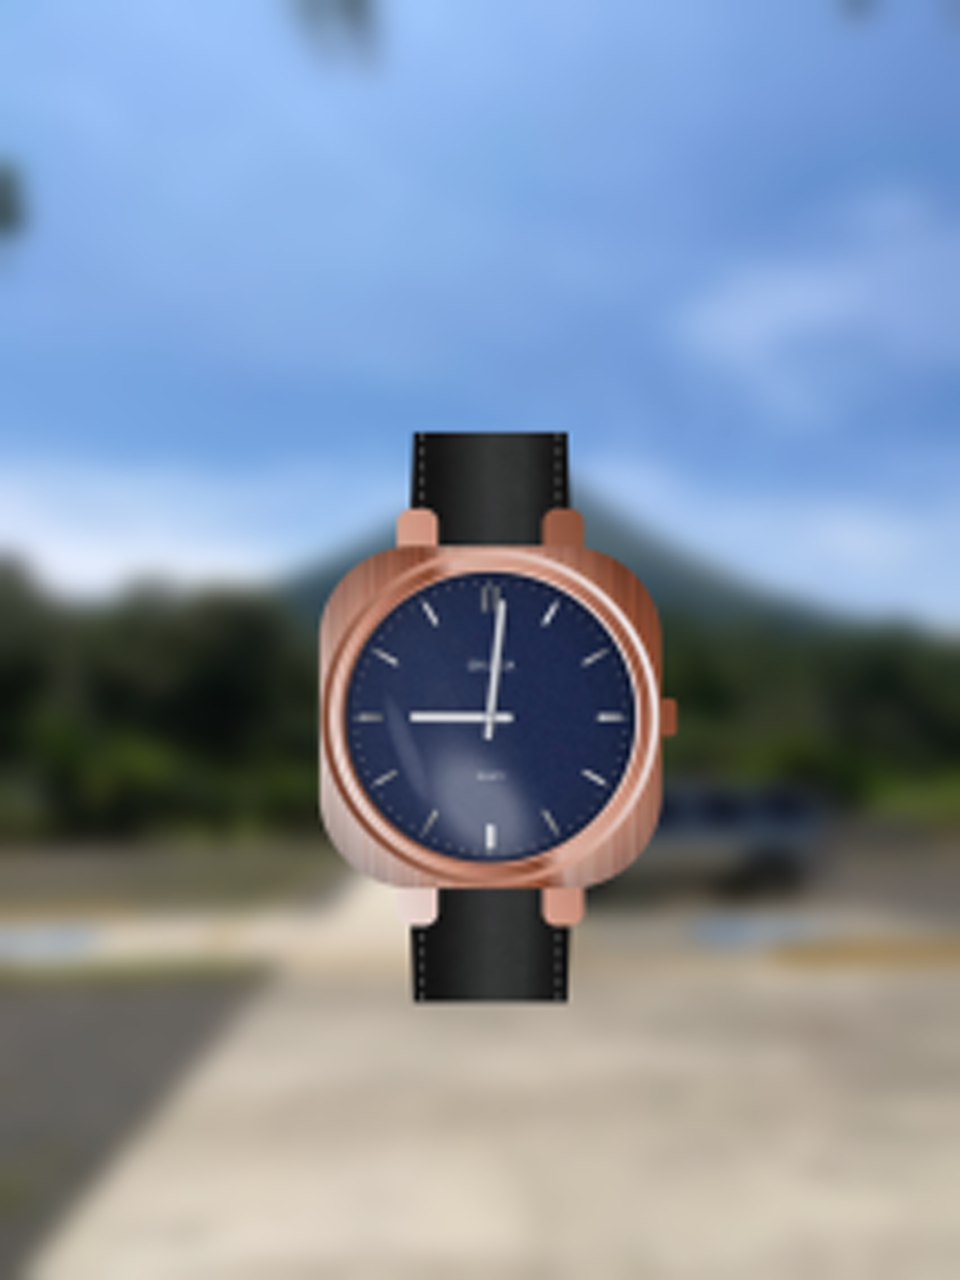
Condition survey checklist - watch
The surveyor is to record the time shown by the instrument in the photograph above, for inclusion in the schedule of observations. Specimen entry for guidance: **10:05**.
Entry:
**9:01**
